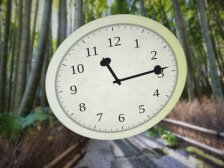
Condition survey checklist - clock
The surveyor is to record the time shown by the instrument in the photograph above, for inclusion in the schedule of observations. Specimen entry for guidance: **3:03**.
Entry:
**11:14**
